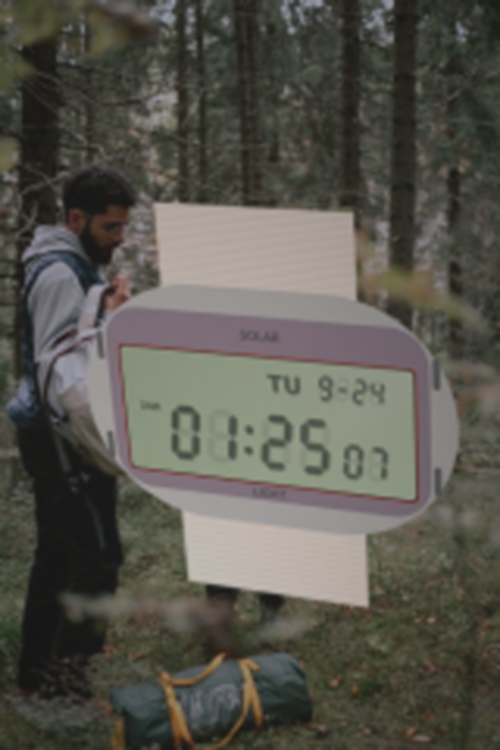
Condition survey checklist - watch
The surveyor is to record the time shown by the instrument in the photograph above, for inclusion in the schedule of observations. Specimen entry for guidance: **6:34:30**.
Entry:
**1:25:07**
